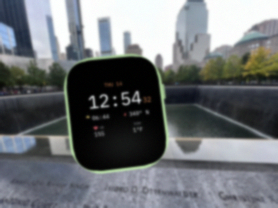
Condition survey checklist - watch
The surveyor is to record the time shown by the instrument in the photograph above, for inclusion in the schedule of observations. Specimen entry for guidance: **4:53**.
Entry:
**12:54**
